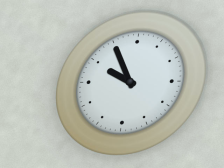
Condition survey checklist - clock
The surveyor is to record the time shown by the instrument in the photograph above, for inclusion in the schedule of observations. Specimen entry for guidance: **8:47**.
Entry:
**9:55**
